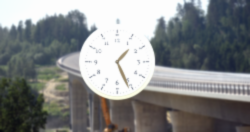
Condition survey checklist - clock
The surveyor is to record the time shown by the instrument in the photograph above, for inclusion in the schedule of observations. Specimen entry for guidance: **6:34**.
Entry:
**1:26**
